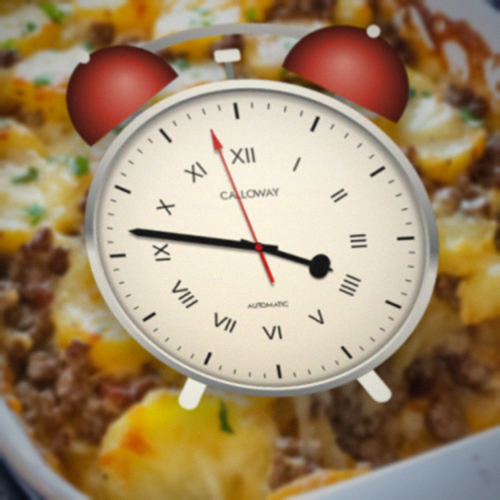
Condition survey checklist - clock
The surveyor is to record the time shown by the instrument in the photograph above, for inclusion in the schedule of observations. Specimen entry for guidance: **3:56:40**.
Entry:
**3:46:58**
